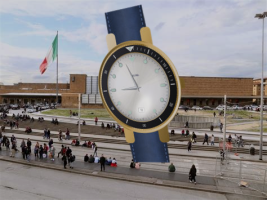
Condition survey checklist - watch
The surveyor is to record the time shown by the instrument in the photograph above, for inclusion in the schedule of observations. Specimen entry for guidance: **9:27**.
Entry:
**8:57**
